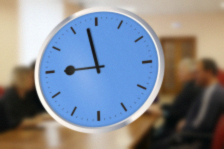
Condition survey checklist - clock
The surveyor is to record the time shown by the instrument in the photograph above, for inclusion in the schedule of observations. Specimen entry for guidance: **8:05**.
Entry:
**8:58**
